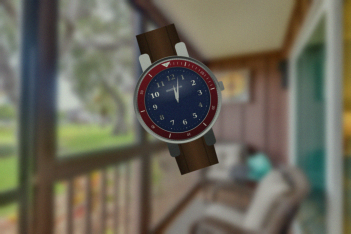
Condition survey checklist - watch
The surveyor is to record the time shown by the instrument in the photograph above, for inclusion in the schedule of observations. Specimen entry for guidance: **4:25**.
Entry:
**12:03**
